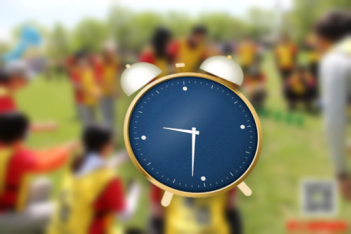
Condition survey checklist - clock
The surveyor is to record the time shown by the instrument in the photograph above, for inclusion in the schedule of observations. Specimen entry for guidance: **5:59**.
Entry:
**9:32**
